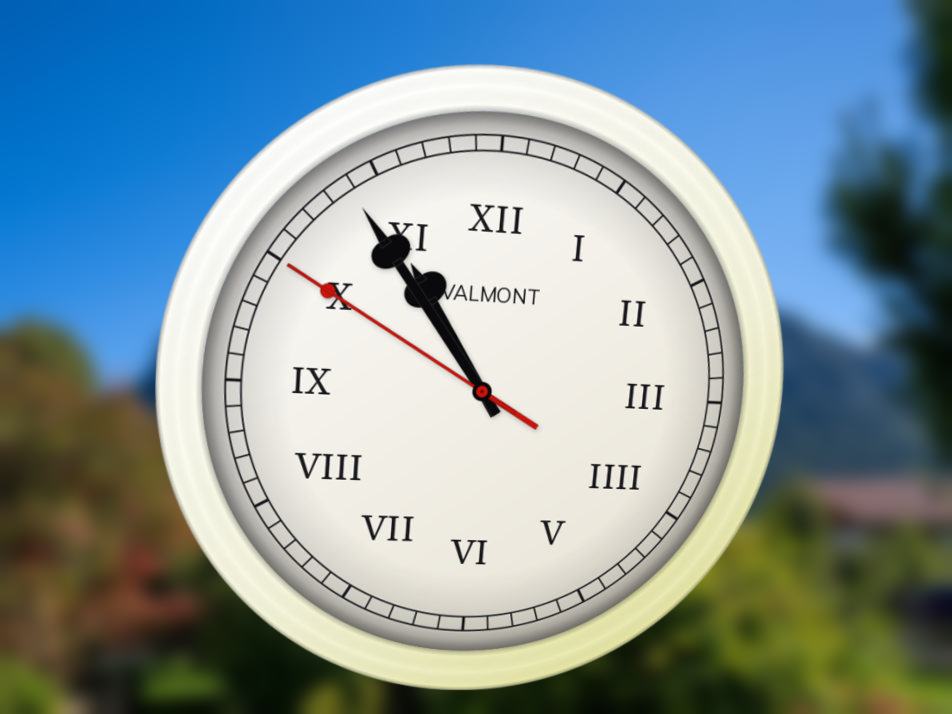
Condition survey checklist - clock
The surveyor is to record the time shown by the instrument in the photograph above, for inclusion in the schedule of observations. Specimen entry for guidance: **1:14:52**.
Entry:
**10:53:50**
